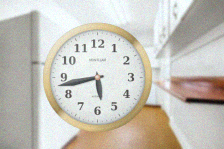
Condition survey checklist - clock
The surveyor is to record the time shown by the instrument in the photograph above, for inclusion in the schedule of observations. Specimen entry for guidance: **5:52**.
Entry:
**5:43**
